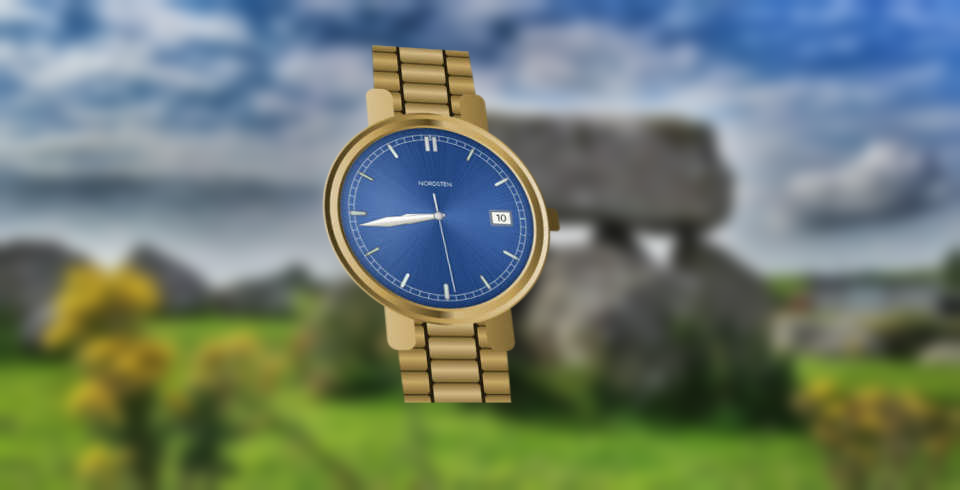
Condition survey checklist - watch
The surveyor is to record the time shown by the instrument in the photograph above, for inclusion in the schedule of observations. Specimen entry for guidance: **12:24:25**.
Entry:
**8:43:29**
